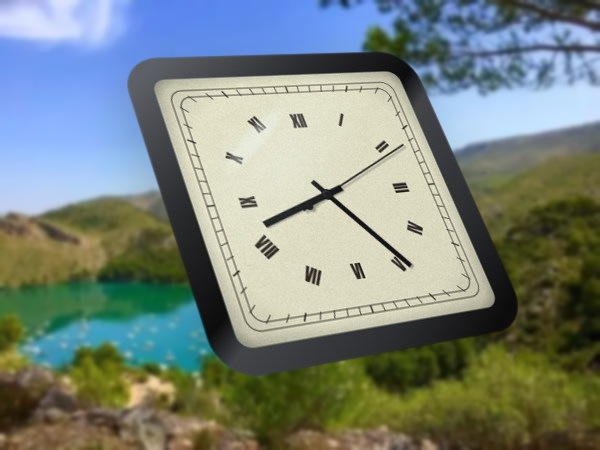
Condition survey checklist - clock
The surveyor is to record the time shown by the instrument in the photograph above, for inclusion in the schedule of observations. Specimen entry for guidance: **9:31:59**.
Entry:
**8:24:11**
